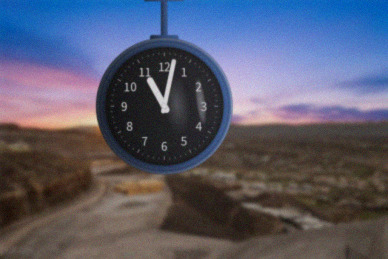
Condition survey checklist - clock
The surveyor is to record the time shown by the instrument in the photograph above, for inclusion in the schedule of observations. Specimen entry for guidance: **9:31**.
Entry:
**11:02**
